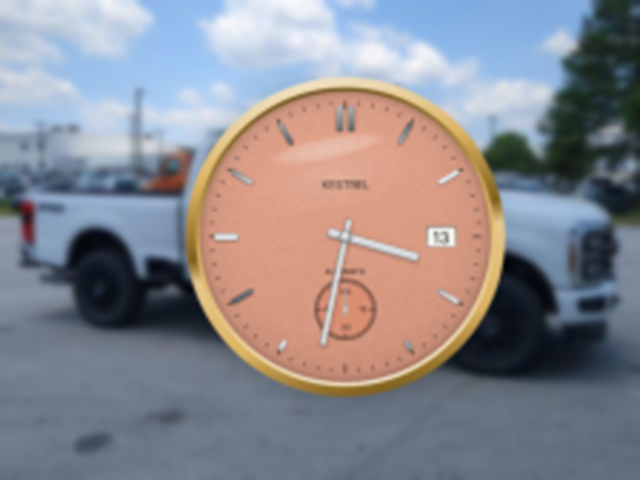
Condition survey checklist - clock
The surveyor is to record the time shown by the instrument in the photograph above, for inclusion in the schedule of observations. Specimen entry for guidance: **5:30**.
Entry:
**3:32**
